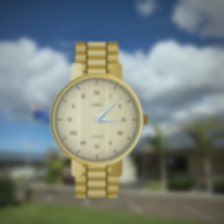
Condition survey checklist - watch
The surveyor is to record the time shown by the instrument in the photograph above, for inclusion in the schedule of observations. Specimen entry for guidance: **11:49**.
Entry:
**3:08**
